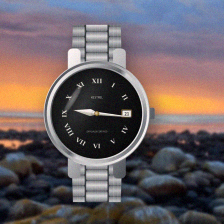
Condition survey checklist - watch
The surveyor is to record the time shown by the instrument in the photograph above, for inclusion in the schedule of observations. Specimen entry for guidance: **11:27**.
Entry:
**9:16**
